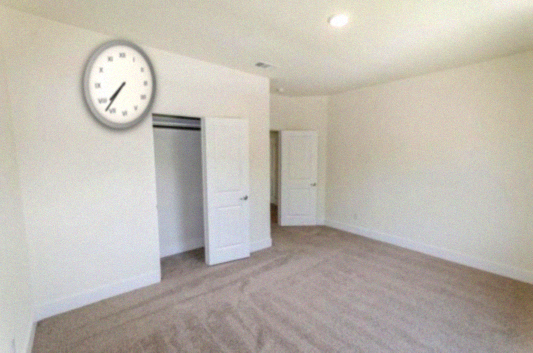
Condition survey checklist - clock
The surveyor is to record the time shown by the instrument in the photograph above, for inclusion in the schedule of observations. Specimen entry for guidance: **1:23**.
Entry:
**7:37**
